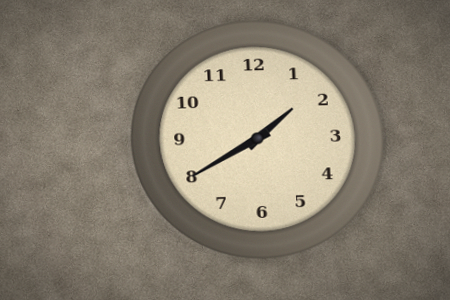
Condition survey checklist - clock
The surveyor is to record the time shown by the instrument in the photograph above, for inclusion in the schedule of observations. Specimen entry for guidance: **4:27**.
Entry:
**1:40**
